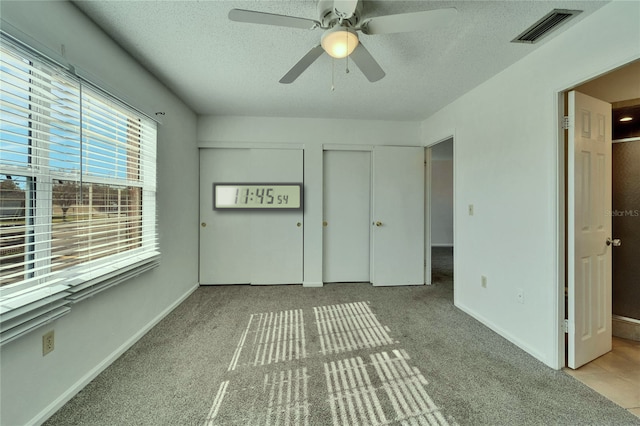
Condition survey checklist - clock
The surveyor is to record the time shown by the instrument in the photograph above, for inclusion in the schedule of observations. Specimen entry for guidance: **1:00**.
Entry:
**11:45**
